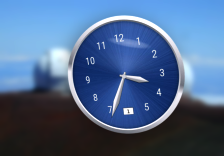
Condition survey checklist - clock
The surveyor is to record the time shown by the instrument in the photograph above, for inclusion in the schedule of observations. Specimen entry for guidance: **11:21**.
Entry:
**3:34**
